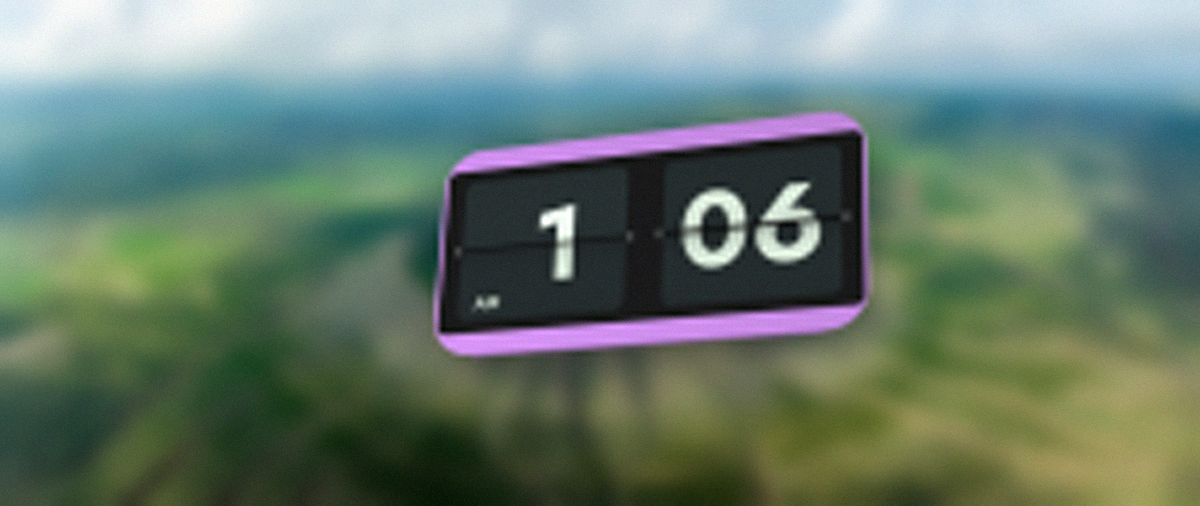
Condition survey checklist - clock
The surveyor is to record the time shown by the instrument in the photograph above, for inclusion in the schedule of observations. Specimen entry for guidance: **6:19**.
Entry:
**1:06**
